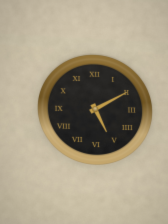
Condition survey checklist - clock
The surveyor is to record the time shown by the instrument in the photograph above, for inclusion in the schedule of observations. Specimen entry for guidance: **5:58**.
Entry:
**5:10**
